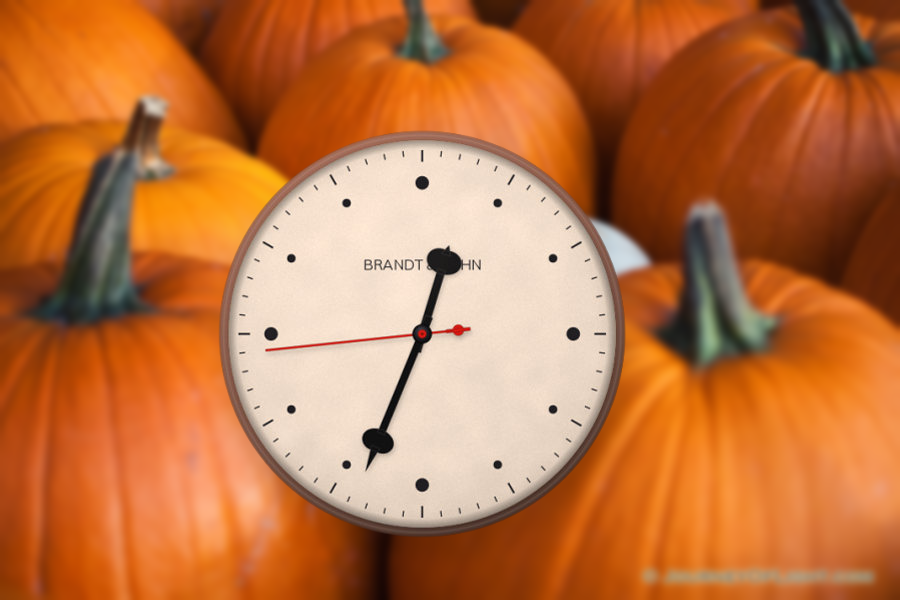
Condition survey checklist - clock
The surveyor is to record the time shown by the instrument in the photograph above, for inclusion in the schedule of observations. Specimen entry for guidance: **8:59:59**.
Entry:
**12:33:44**
